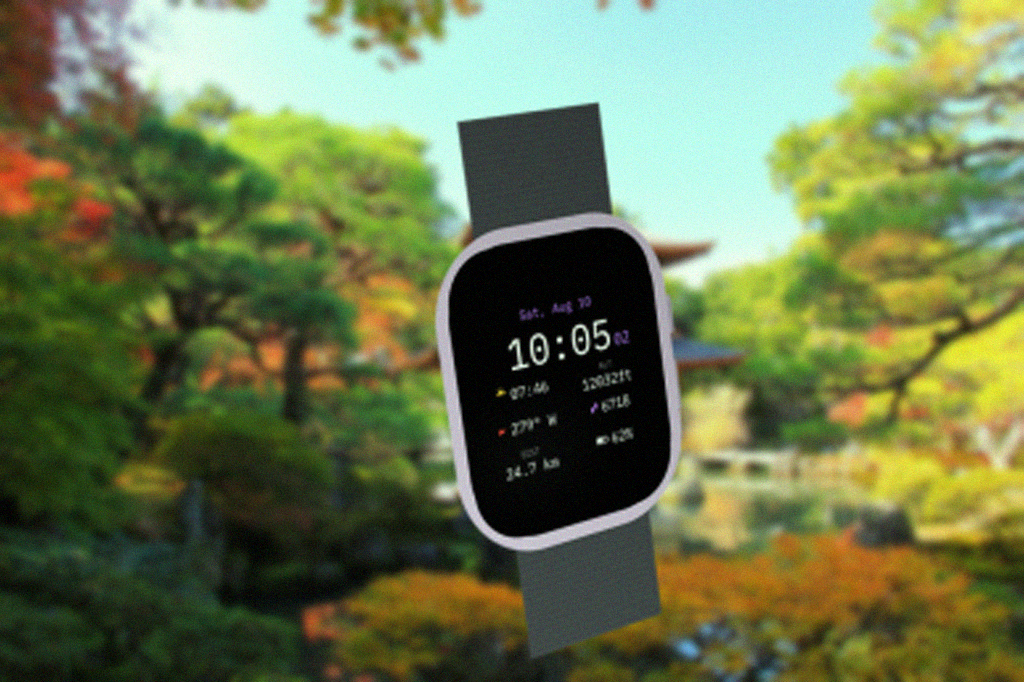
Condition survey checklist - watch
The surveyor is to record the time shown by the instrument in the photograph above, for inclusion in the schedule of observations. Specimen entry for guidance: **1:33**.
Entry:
**10:05**
